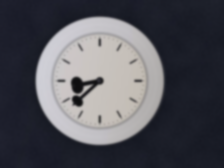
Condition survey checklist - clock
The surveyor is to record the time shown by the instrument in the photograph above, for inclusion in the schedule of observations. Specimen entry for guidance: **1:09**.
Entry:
**8:38**
